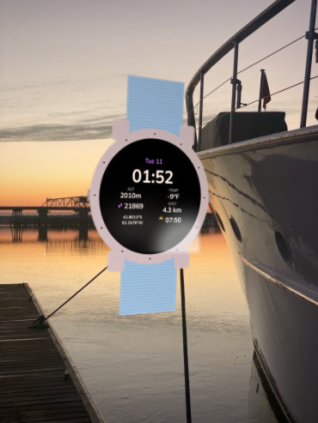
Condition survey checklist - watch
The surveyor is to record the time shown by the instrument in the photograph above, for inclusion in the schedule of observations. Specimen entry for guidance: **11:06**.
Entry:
**1:52**
